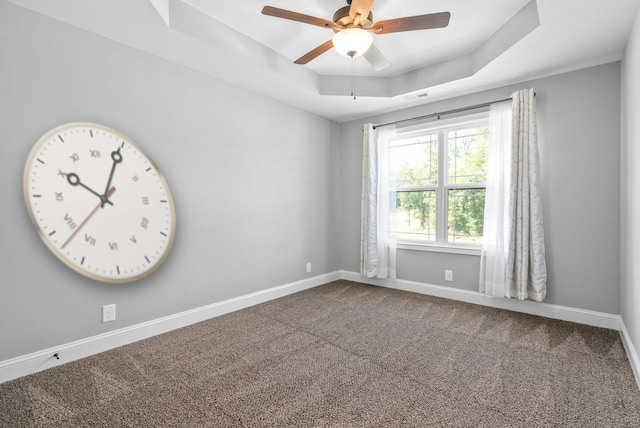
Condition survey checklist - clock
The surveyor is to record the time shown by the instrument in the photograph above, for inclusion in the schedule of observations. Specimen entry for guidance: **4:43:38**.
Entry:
**10:04:38**
